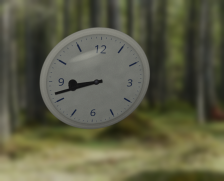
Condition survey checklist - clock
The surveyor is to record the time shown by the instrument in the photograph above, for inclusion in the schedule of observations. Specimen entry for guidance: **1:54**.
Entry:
**8:42**
